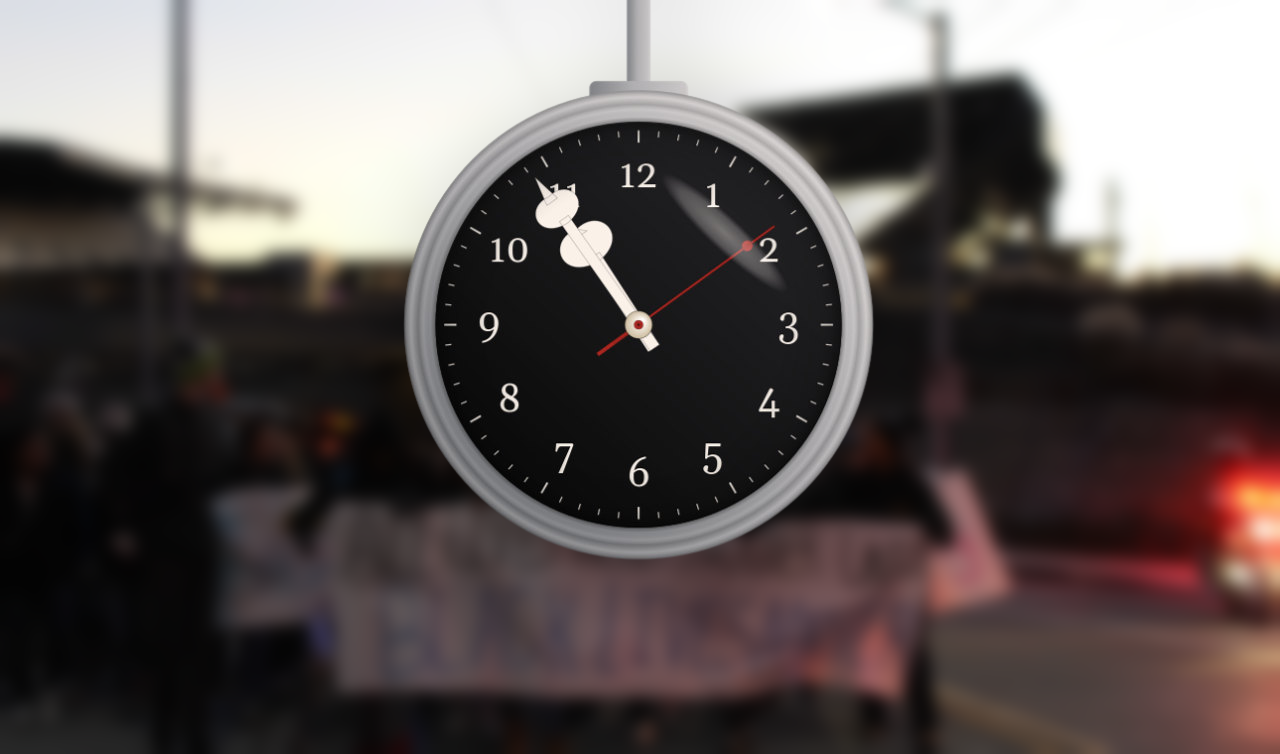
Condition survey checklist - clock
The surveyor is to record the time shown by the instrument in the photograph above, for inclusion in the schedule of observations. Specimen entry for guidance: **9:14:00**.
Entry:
**10:54:09**
